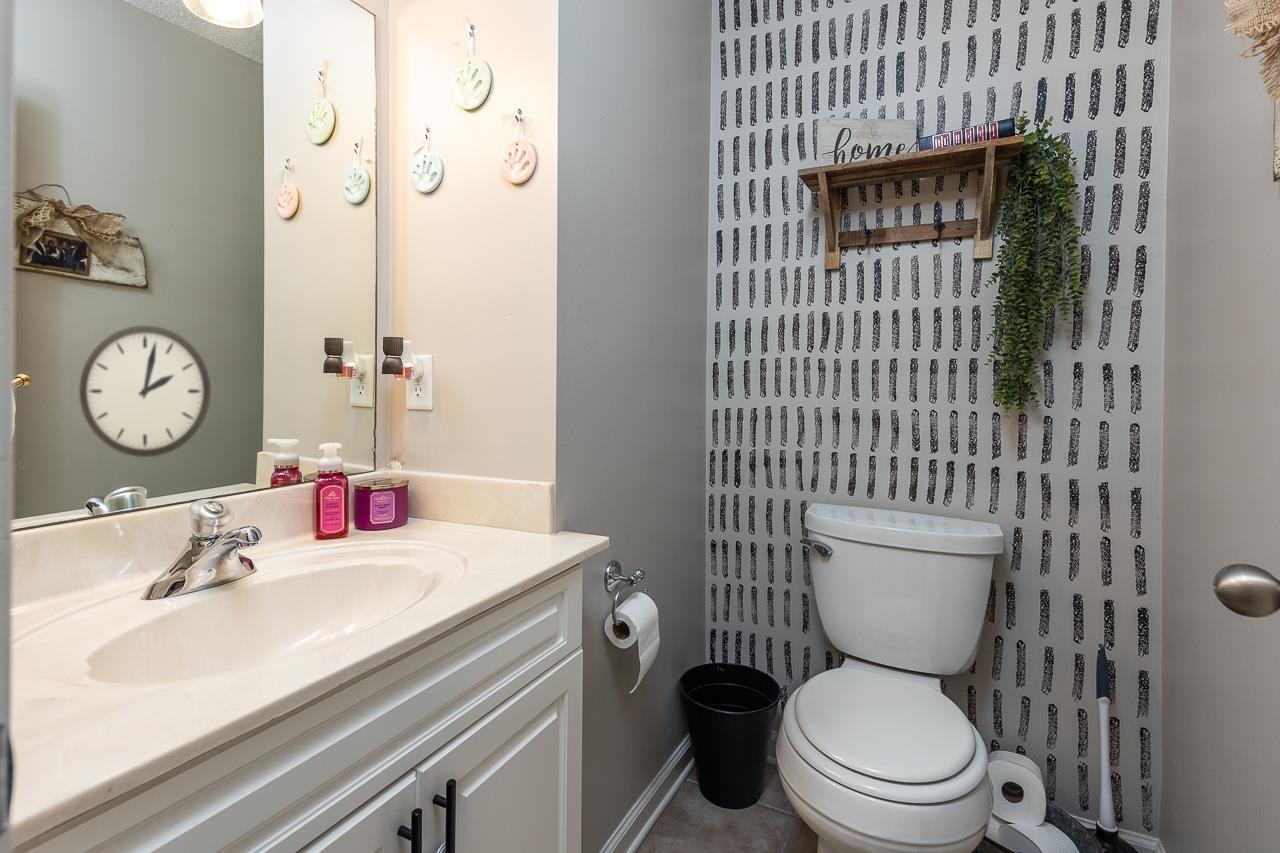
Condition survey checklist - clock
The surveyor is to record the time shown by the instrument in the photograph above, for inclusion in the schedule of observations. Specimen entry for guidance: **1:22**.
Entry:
**2:02**
